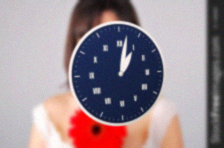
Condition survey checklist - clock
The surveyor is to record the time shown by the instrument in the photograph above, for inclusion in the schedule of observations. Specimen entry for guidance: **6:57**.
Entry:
**1:02**
